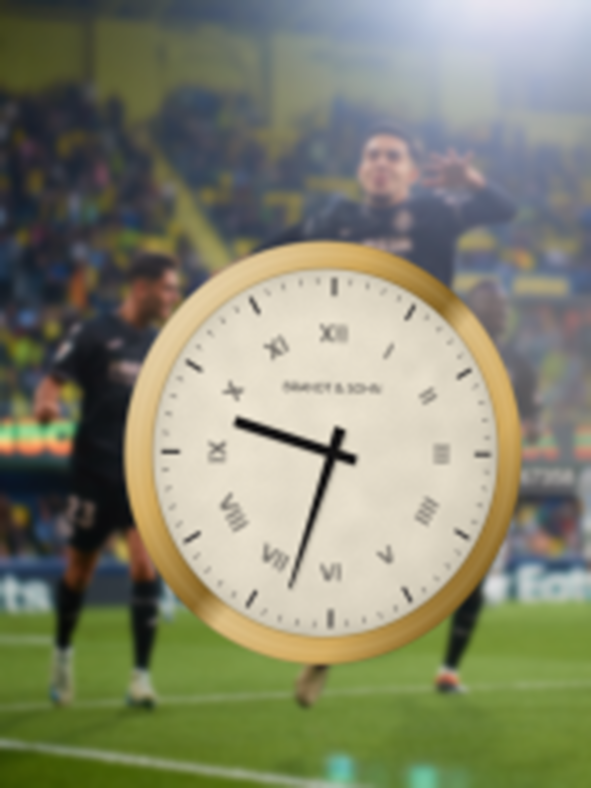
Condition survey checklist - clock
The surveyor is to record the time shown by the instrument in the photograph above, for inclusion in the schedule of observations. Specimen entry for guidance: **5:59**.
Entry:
**9:33**
